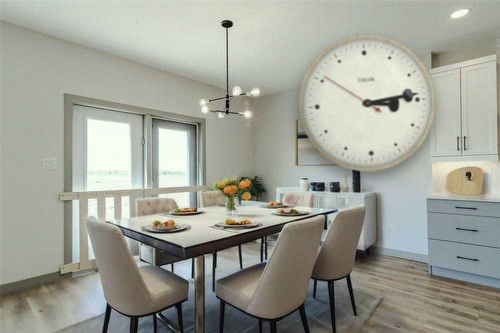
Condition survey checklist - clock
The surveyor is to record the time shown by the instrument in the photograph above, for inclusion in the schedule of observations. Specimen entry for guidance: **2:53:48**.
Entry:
**3:13:51**
